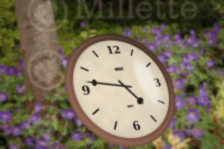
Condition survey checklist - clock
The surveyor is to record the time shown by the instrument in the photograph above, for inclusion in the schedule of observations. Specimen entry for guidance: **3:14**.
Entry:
**4:47**
